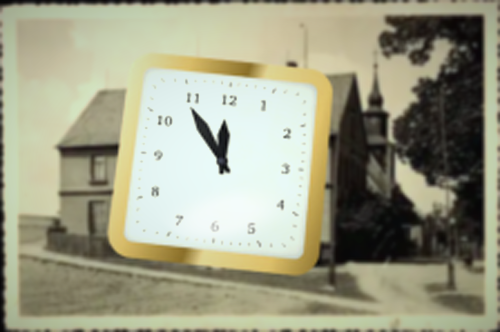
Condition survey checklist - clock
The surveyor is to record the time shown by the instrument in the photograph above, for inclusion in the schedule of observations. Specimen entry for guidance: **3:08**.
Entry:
**11:54**
